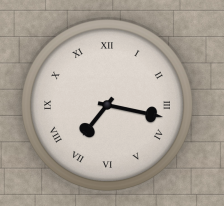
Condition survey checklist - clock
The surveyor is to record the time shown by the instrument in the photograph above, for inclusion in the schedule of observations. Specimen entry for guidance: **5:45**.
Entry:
**7:17**
